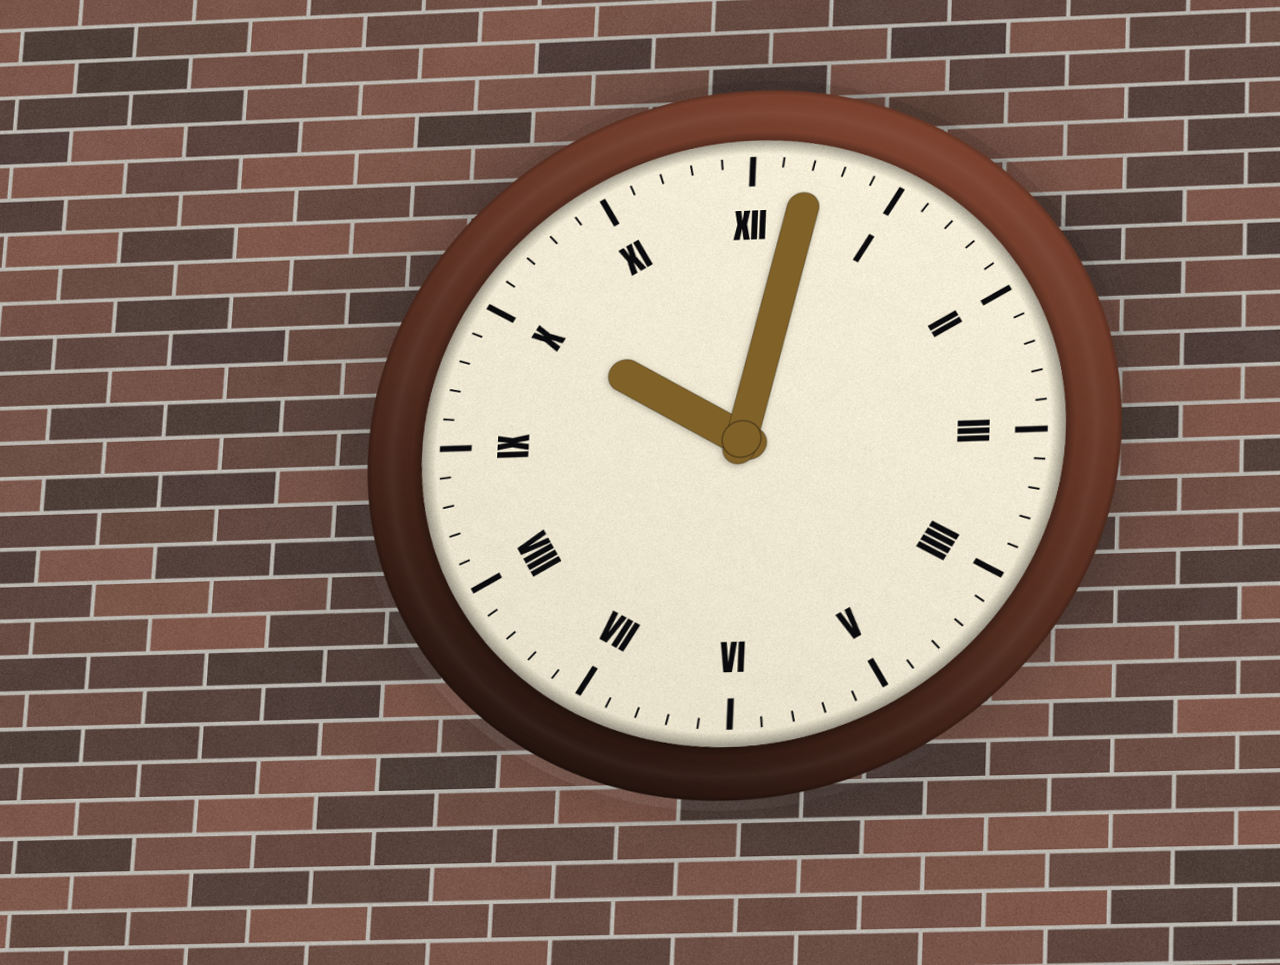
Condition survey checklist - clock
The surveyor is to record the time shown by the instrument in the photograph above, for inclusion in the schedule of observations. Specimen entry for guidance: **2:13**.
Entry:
**10:02**
